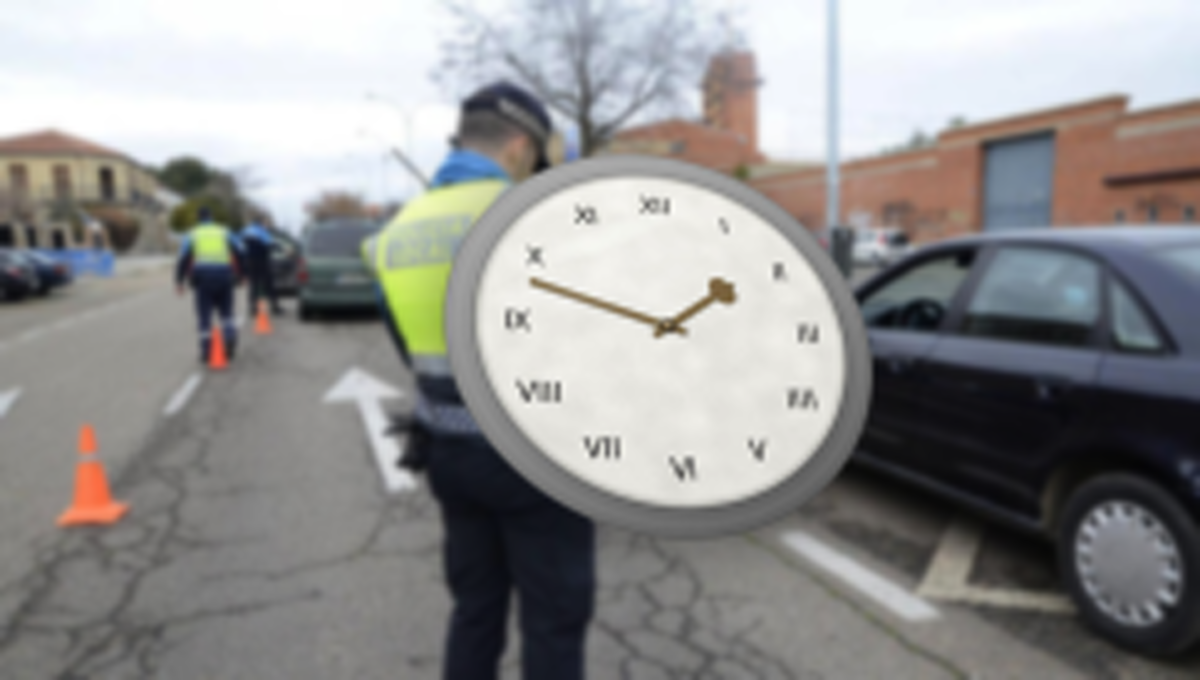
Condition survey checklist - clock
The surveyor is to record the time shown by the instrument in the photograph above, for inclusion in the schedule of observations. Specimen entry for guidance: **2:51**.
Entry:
**1:48**
